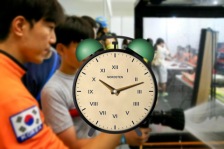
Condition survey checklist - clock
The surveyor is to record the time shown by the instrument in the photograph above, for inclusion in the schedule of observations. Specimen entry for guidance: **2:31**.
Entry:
**10:12**
